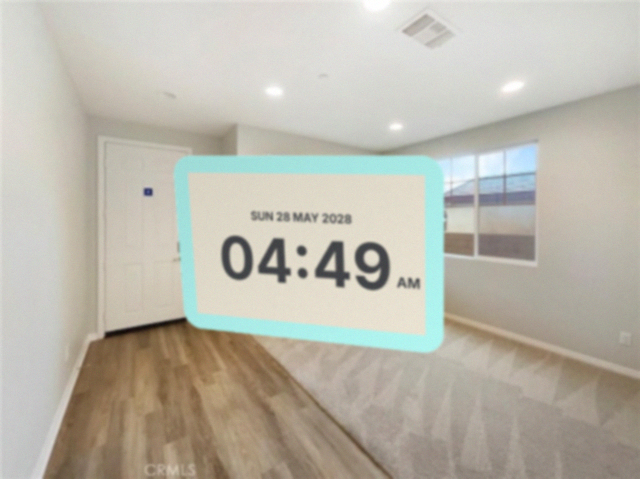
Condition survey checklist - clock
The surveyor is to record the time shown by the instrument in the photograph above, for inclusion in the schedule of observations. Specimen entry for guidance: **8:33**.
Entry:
**4:49**
